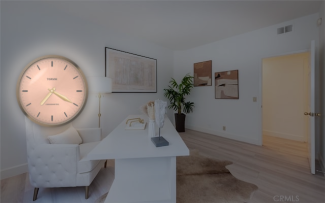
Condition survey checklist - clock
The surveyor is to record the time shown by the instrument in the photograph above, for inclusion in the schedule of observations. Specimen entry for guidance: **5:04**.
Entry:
**7:20**
